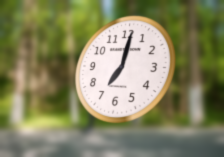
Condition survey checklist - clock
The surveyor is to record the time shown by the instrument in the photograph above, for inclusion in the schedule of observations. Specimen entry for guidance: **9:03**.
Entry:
**7:01**
